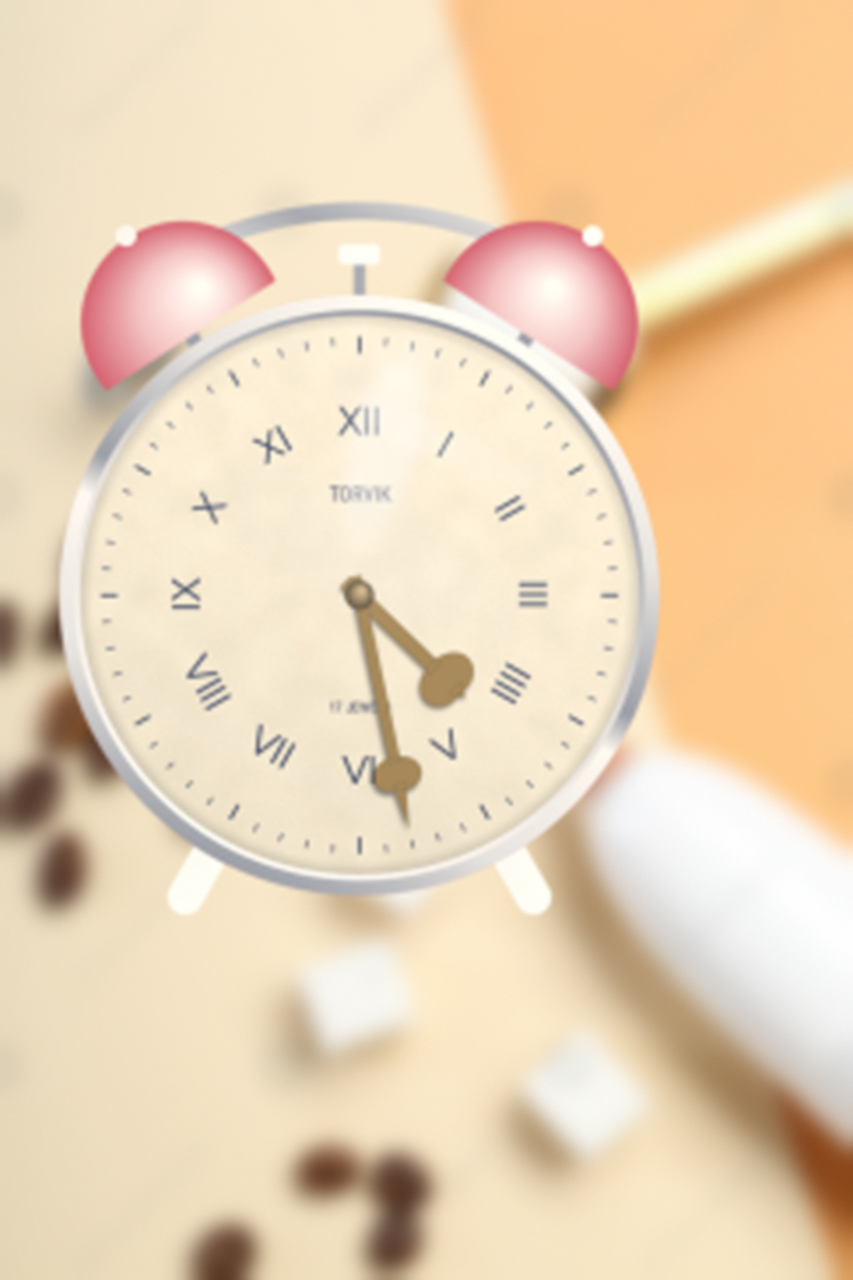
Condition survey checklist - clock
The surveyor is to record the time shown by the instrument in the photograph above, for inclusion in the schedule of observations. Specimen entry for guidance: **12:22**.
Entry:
**4:28**
